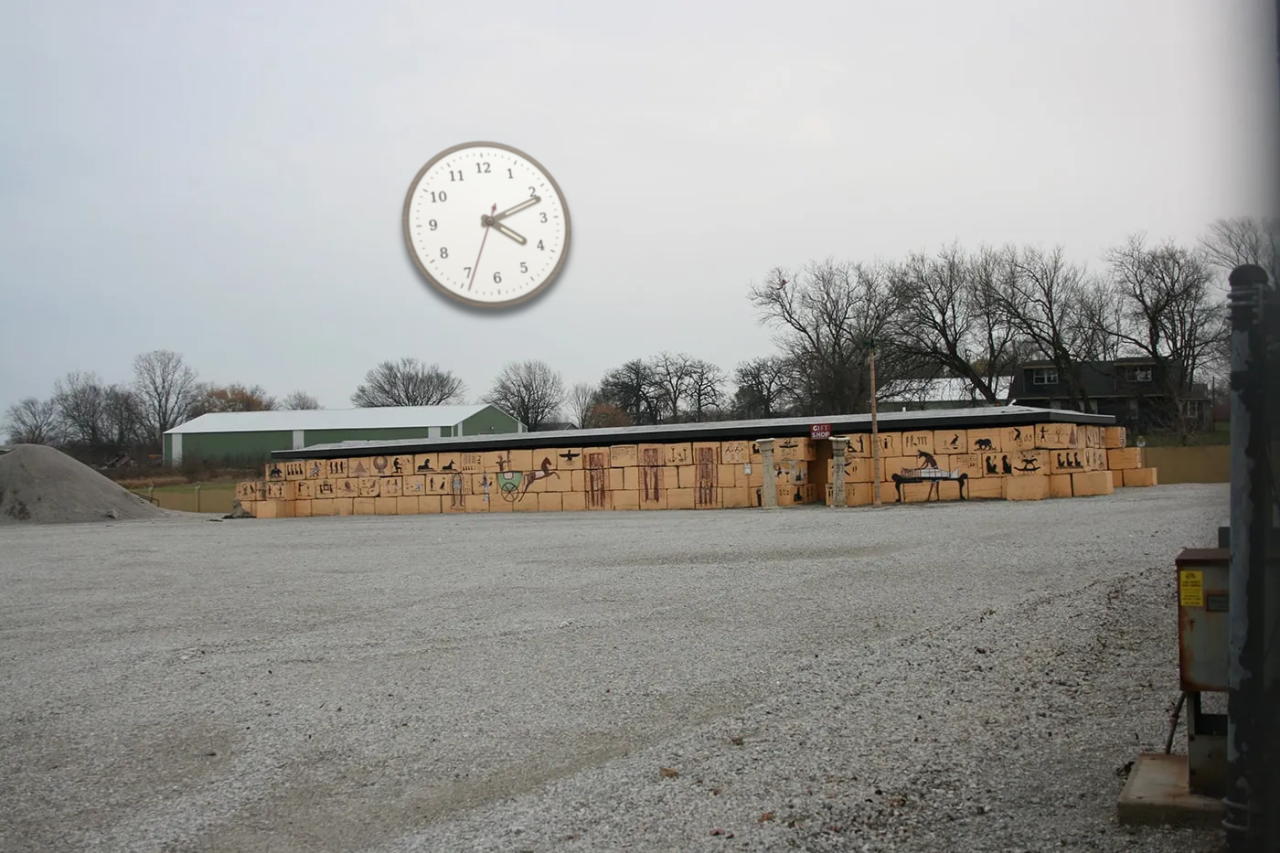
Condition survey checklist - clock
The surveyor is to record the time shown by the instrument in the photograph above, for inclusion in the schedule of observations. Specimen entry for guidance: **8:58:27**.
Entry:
**4:11:34**
